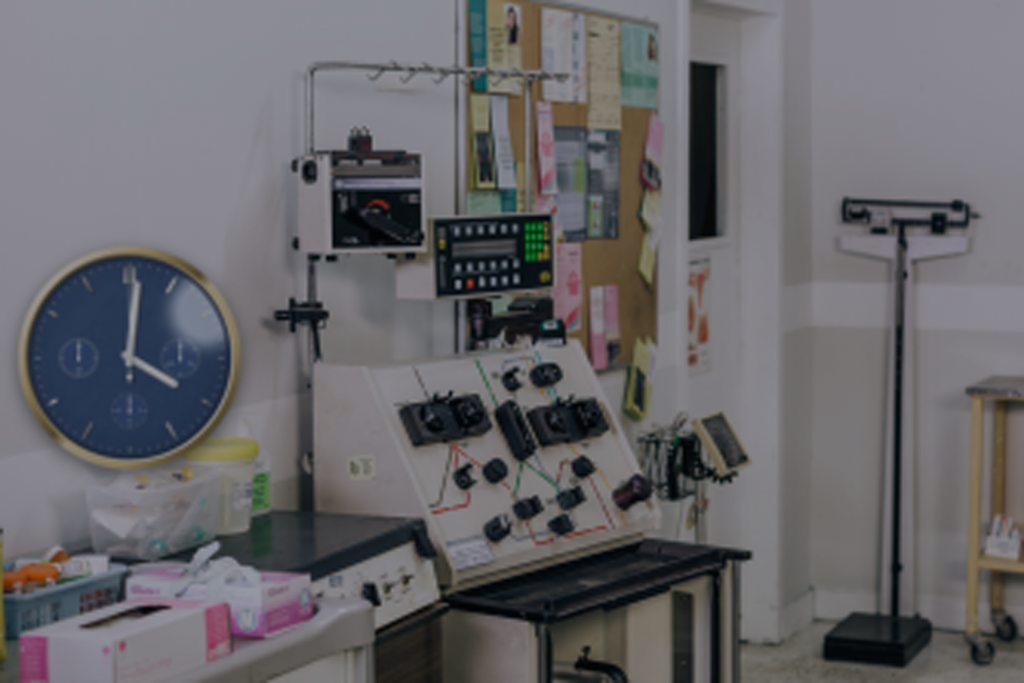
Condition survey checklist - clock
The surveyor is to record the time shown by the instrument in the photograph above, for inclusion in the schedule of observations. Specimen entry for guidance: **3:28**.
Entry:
**4:01**
